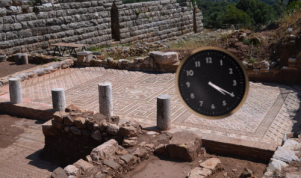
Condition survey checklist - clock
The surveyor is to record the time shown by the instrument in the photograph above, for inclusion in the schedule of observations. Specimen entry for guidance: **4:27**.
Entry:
**4:20**
